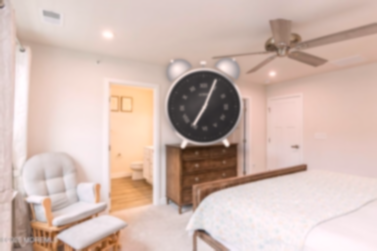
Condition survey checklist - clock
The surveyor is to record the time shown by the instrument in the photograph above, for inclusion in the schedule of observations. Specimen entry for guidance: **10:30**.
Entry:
**7:04**
